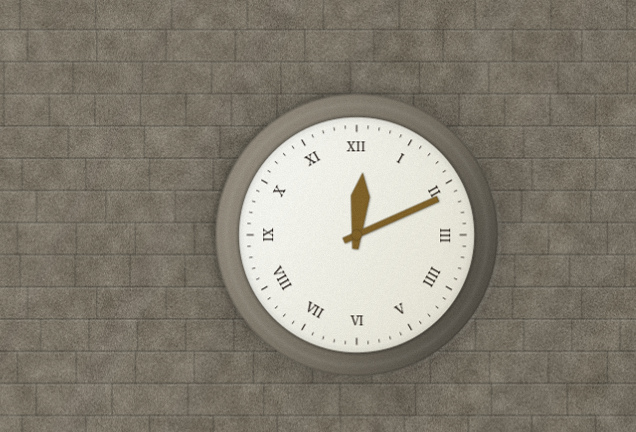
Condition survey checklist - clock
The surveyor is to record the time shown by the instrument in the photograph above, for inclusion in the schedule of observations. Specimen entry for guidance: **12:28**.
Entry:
**12:11**
